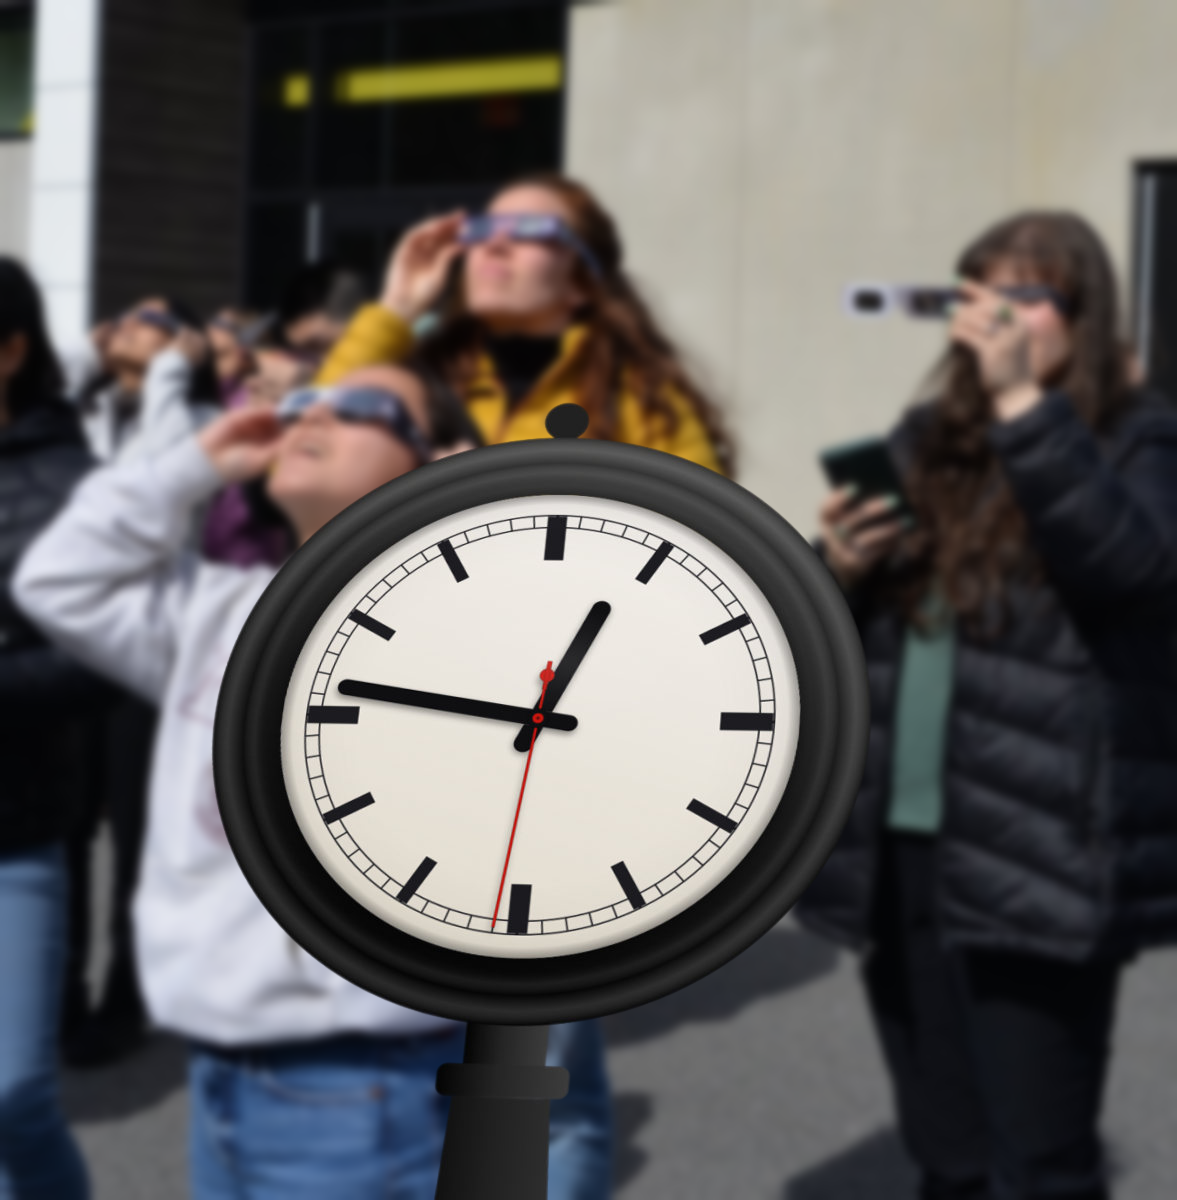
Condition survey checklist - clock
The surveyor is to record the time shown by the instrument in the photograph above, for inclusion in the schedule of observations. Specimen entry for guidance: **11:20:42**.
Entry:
**12:46:31**
